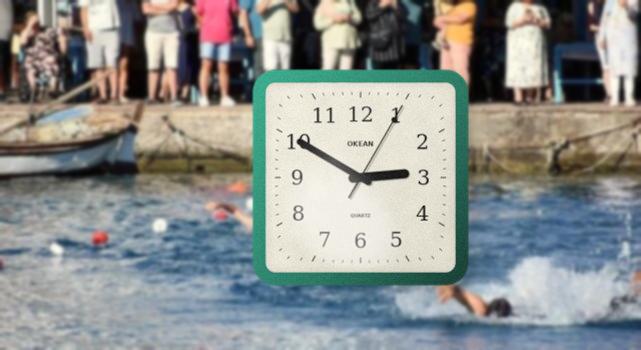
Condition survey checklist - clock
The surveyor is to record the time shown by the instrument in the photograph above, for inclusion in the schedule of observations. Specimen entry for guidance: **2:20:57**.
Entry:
**2:50:05**
